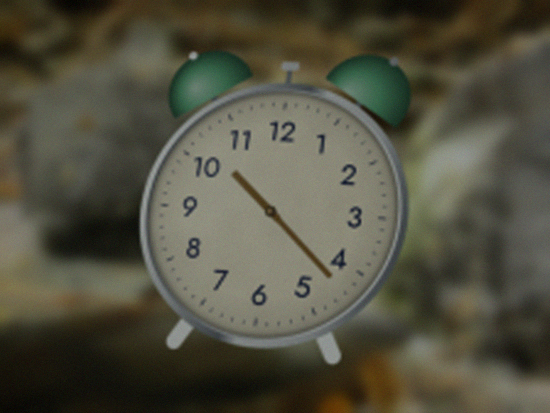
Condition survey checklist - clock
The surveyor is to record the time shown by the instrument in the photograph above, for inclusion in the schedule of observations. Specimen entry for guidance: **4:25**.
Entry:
**10:22**
